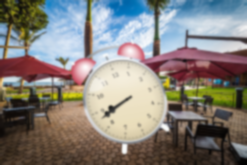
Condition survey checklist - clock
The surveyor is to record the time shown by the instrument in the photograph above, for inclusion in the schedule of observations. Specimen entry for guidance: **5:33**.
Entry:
**8:43**
